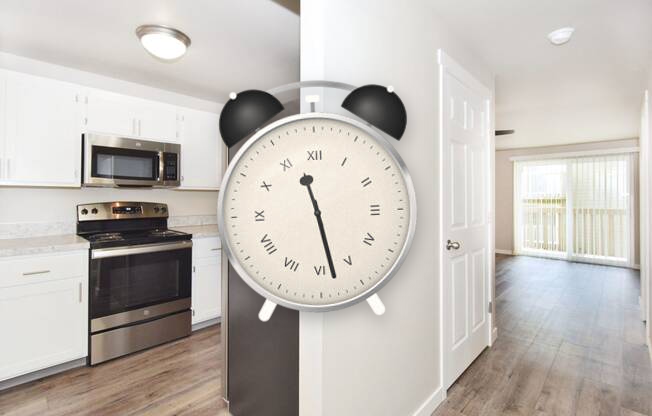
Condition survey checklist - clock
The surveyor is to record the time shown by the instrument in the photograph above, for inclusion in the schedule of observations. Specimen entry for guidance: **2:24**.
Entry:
**11:28**
